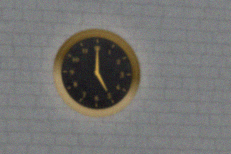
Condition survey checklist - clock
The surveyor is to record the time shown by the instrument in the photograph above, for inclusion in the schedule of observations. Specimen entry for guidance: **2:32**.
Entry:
**5:00**
